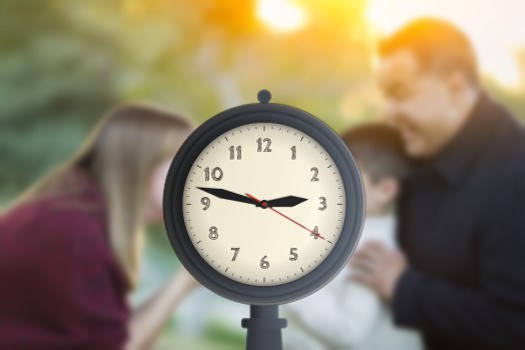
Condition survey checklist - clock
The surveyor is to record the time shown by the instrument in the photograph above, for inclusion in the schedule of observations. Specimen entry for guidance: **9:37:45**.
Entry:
**2:47:20**
